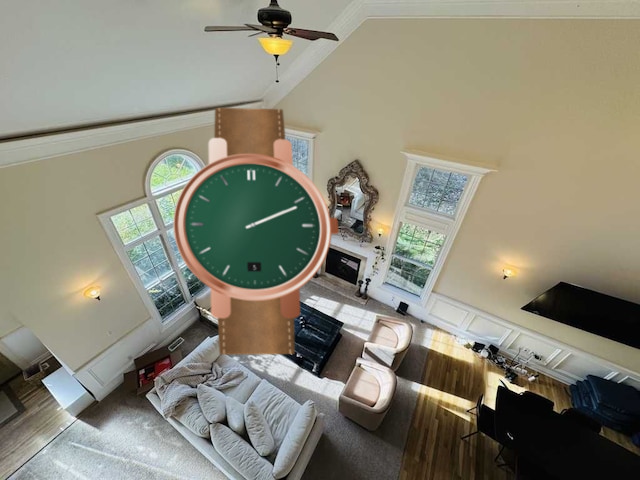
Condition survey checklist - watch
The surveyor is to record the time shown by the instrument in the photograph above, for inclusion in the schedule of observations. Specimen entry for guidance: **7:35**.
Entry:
**2:11**
